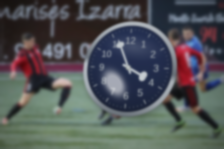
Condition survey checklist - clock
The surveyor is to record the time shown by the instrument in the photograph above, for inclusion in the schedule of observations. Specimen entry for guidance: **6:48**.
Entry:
**3:56**
